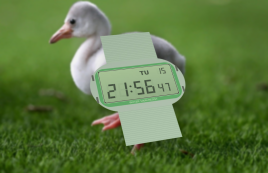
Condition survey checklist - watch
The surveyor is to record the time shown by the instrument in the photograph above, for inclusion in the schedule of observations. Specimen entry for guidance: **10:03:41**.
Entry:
**21:56:47**
